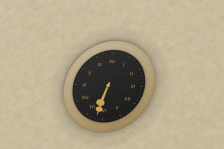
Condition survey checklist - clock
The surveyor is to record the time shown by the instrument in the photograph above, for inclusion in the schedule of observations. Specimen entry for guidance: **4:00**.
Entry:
**6:32**
